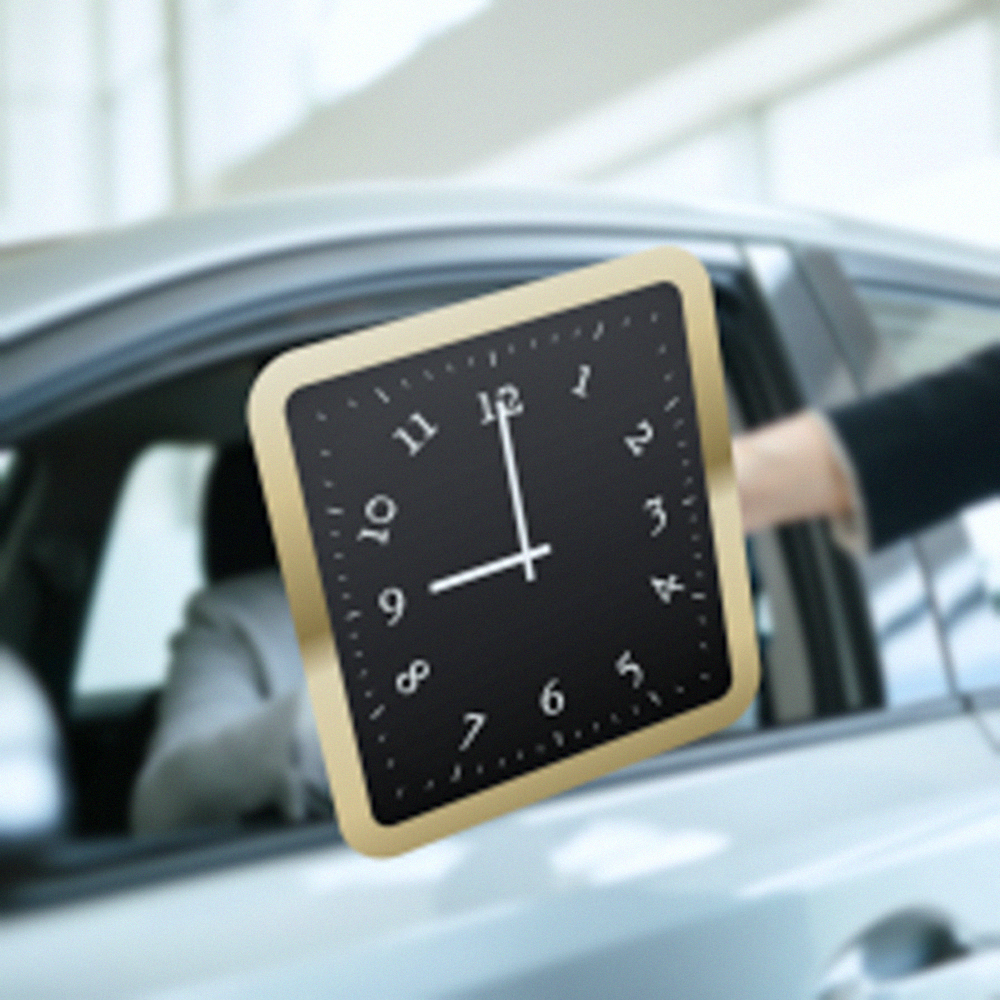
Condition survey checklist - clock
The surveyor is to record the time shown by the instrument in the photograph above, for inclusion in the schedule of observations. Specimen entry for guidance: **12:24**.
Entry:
**9:00**
